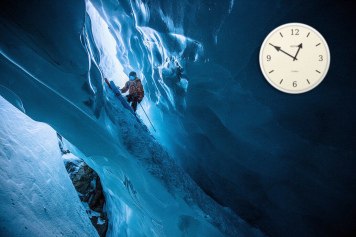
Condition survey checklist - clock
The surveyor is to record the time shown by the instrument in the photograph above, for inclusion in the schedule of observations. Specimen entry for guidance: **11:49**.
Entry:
**12:50**
